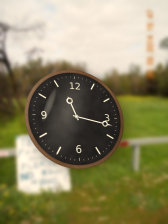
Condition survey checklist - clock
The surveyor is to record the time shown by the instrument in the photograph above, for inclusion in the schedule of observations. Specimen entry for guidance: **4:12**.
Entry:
**11:17**
